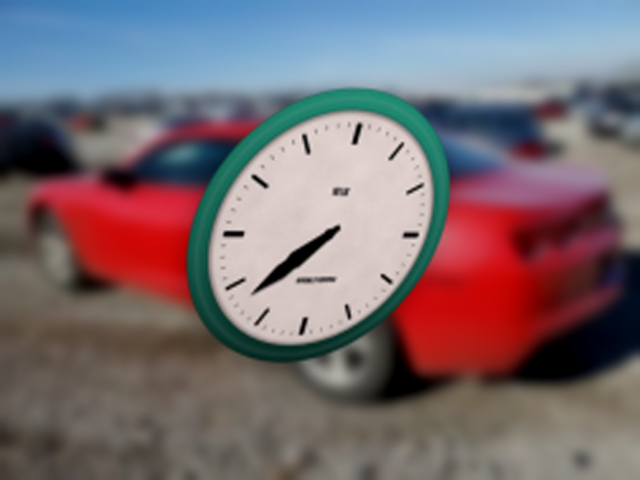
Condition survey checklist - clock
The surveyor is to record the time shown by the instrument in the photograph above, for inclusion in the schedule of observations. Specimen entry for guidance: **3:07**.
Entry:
**7:38**
